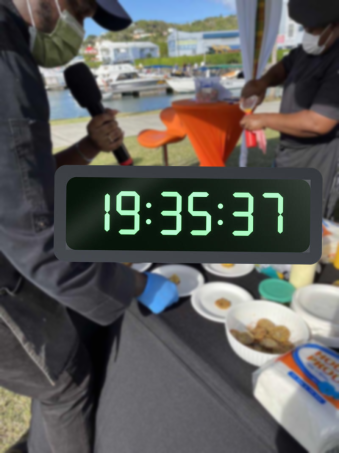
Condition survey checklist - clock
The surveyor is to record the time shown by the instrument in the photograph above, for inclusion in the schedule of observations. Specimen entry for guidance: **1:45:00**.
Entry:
**19:35:37**
